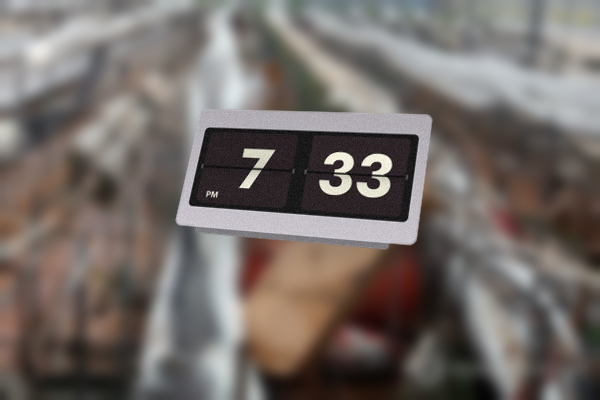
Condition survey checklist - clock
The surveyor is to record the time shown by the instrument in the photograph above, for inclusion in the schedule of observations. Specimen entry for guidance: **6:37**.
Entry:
**7:33**
